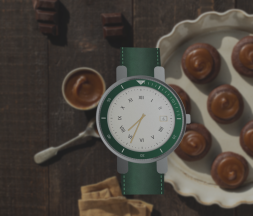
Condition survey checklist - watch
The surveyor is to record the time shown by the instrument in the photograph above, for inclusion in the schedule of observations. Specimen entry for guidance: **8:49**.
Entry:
**7:34**
